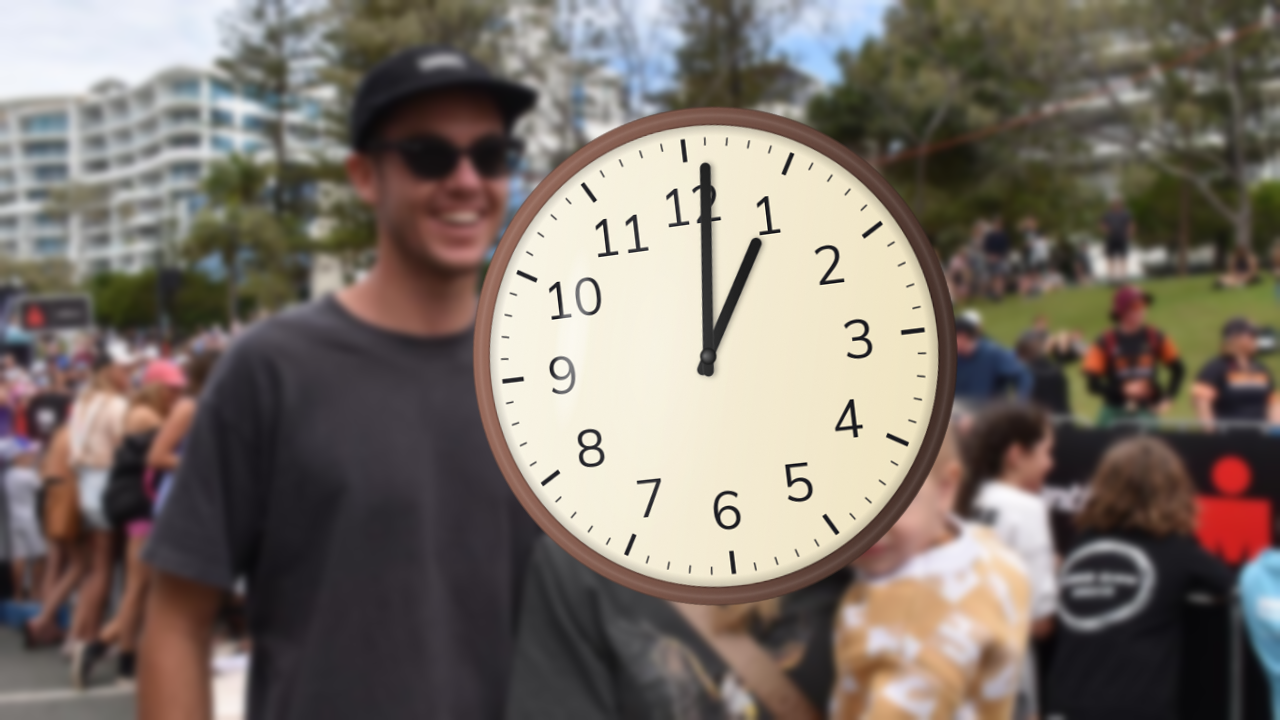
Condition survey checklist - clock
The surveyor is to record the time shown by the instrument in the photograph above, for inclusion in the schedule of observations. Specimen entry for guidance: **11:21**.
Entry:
**1:01**
